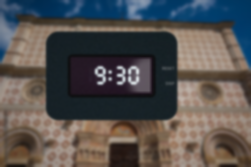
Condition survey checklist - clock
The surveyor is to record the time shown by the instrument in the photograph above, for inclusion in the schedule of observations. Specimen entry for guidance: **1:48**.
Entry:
**9:30**
